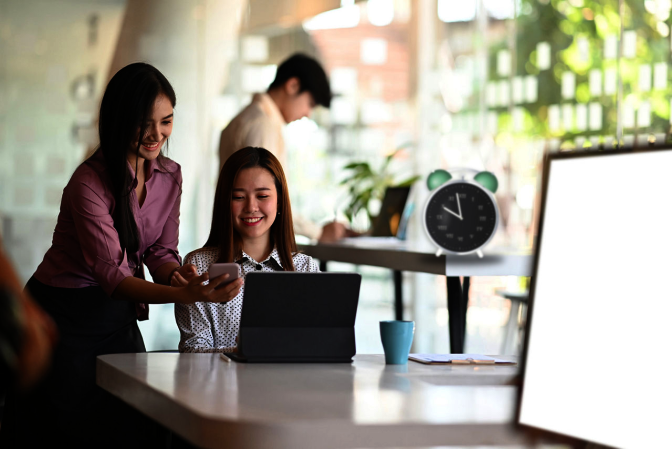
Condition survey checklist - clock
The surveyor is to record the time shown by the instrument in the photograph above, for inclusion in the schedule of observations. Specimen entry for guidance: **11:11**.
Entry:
**9:58**
